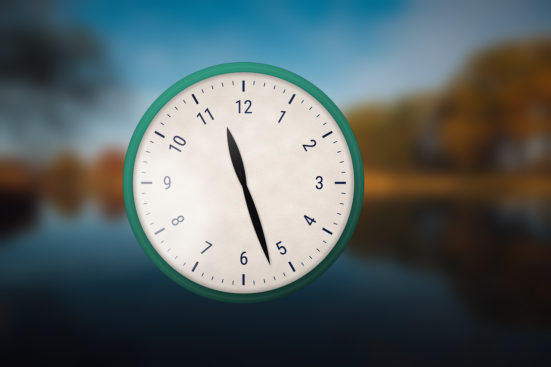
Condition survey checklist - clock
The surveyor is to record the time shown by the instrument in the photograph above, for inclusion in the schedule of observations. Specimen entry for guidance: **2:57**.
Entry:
**11:27**
